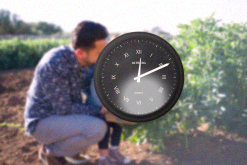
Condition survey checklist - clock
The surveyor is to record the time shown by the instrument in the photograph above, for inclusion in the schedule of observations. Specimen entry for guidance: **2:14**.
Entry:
**12:11**
